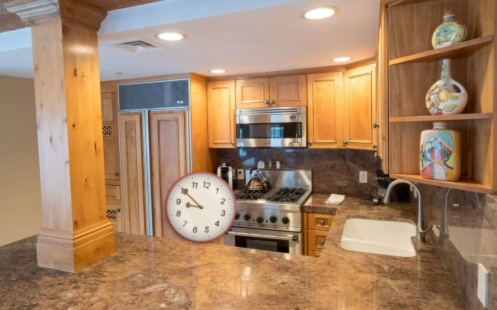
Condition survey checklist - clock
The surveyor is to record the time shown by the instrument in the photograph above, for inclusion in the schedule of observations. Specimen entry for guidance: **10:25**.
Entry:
**8:50**
